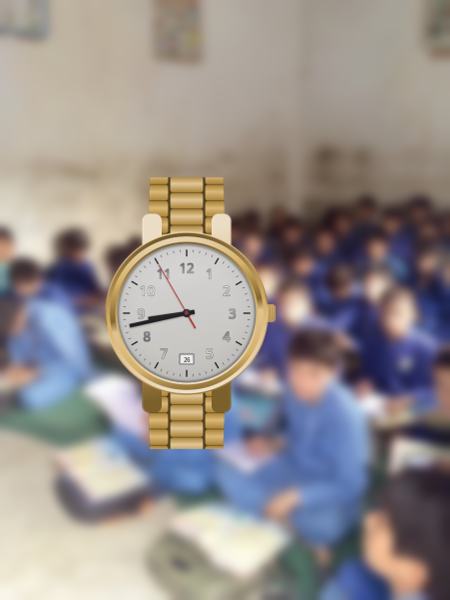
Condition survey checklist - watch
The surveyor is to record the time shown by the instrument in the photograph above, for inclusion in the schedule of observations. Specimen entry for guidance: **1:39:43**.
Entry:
**8:42:55**
